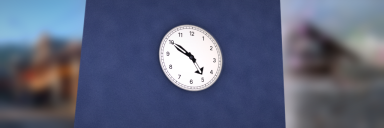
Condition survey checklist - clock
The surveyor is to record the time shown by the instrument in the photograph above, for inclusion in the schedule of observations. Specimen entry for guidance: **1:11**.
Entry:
**4:50**
